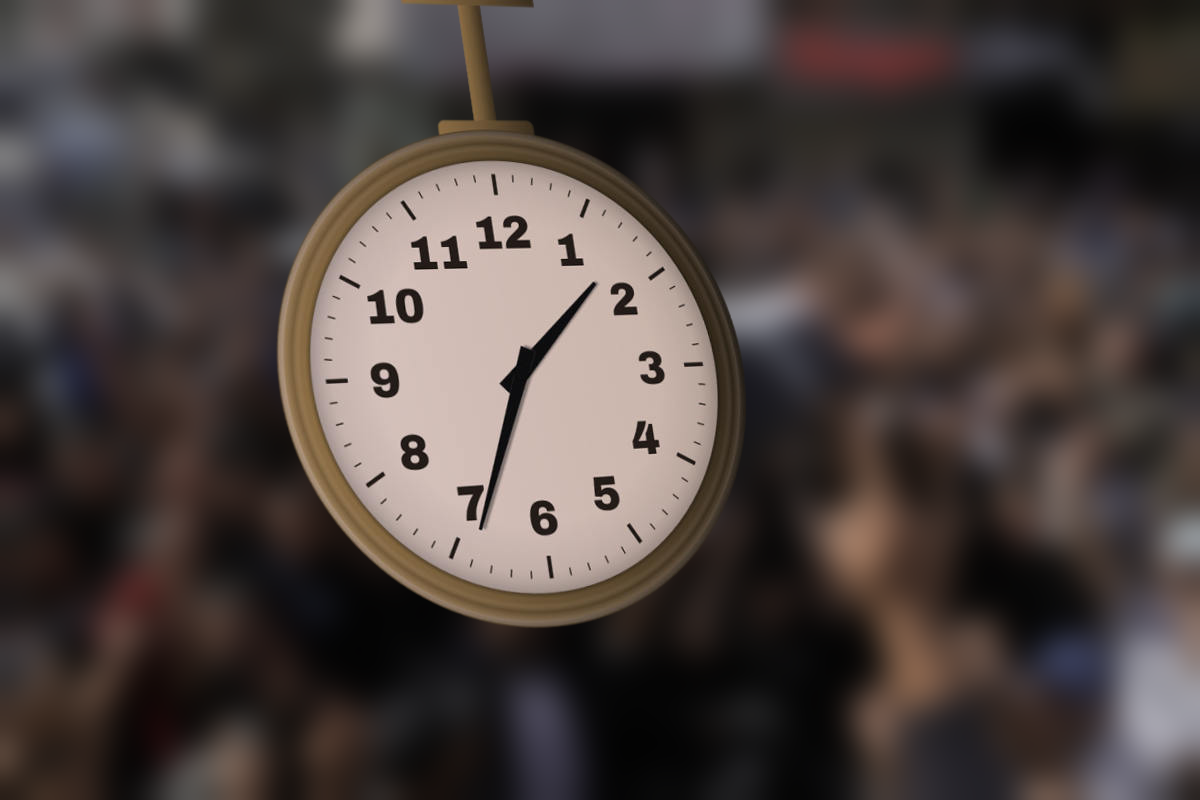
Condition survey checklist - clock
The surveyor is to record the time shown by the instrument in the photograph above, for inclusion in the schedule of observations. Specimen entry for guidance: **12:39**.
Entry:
**1:34**
